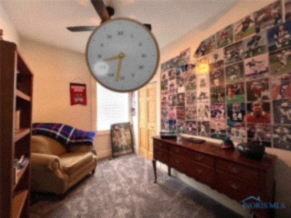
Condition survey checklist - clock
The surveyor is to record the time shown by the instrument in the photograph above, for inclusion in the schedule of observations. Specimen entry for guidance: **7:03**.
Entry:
**8:32**
